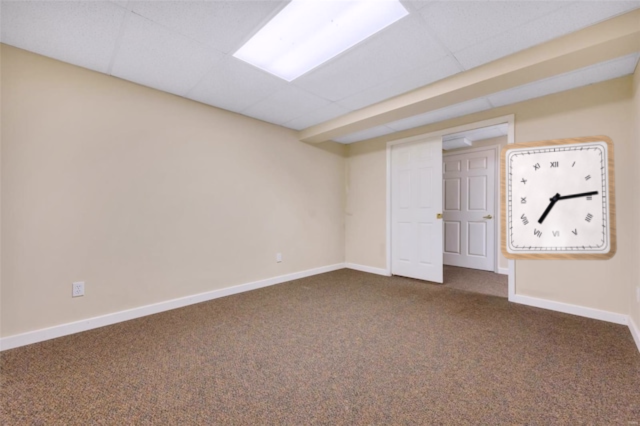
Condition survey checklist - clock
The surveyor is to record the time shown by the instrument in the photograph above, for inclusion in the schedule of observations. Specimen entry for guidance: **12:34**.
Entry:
**7:14**
